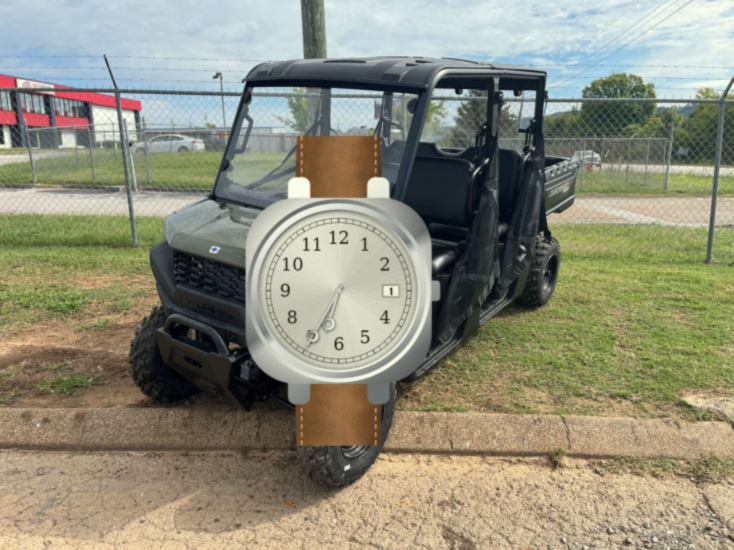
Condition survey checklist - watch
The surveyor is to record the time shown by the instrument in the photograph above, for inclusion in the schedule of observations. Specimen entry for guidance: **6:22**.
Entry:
**6:35**
